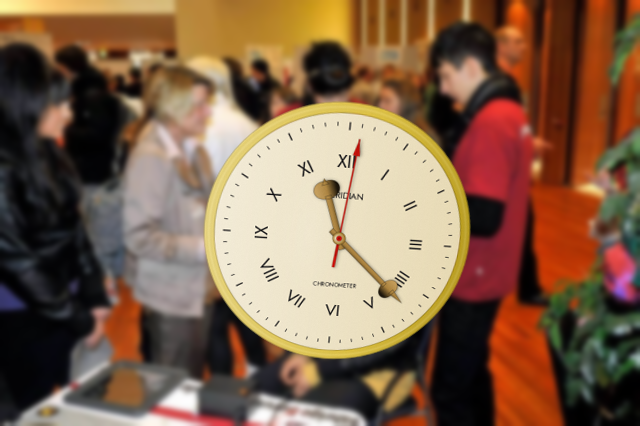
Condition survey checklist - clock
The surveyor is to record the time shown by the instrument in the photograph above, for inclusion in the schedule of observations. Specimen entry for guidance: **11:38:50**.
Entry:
**11:22:01**
